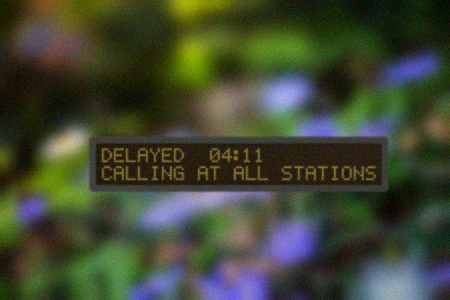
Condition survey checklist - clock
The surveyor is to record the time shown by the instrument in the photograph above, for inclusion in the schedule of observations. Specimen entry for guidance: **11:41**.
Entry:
**4:11**
